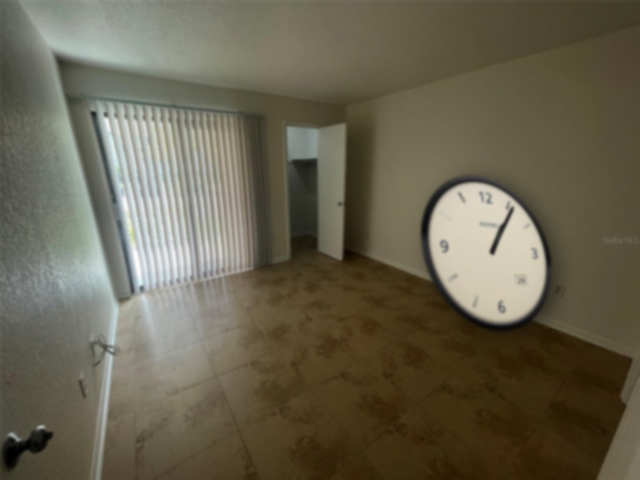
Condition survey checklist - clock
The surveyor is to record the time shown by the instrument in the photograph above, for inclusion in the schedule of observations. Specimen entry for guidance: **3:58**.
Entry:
**1:06**
